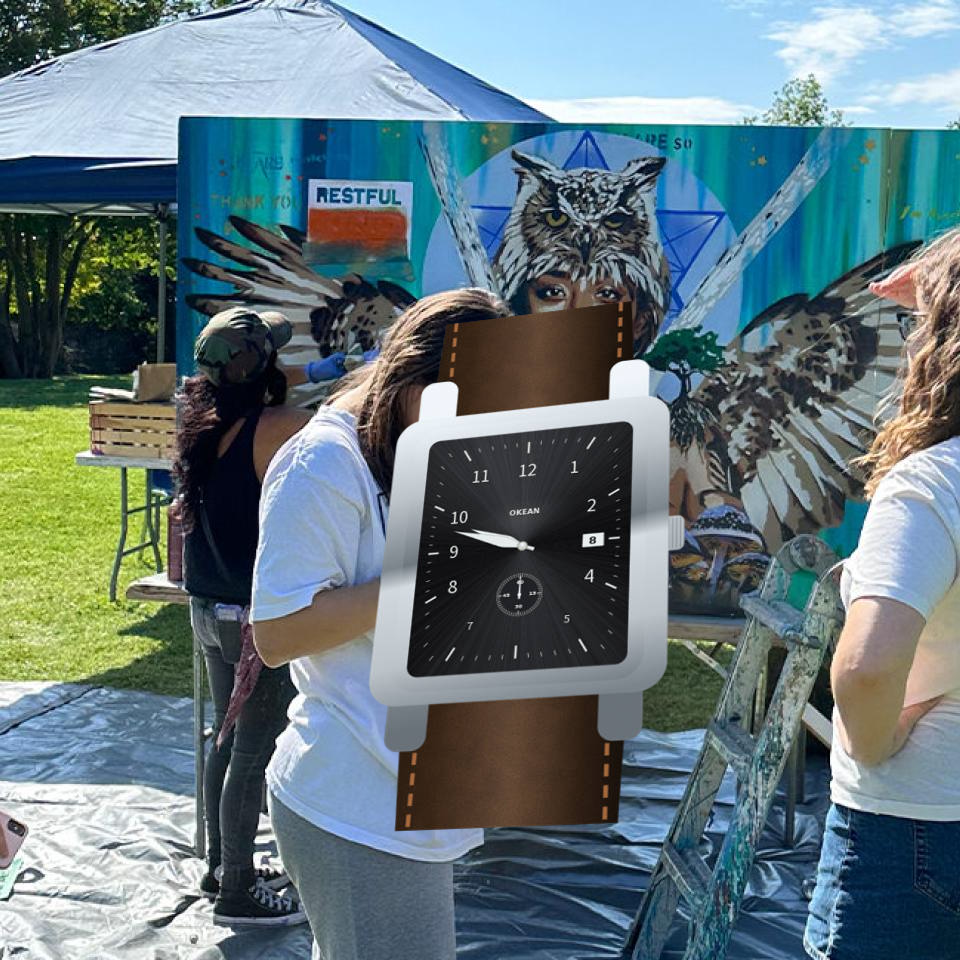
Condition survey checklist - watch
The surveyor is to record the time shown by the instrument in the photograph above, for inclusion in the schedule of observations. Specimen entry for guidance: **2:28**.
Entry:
**9:48**
